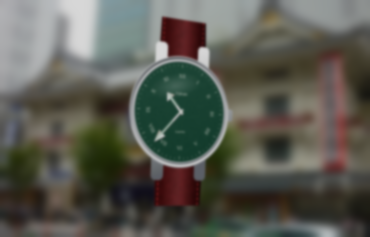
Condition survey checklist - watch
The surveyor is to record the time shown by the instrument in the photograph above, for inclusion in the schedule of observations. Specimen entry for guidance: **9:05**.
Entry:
**10:37**
